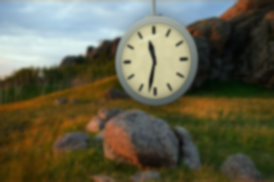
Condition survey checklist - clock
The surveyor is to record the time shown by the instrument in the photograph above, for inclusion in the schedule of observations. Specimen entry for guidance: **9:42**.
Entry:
**11:32**
